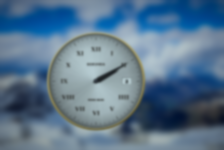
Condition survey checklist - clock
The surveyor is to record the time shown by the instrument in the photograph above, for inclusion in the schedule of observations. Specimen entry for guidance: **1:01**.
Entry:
**2:10**
